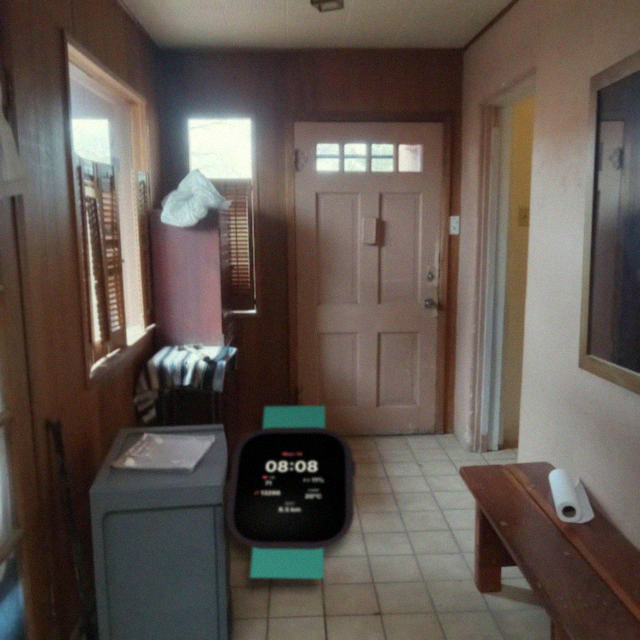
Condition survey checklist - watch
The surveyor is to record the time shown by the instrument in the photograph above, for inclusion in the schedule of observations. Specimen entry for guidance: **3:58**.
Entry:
**8:08**
